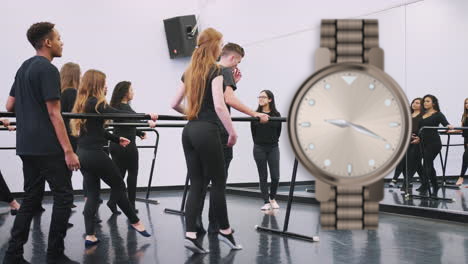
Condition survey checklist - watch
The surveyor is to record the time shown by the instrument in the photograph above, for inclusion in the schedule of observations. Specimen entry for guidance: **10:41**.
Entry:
**9:19**
